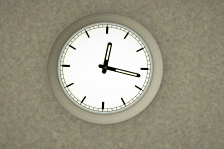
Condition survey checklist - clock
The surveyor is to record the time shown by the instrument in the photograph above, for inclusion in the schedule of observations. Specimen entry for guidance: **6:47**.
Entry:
**12:17**
